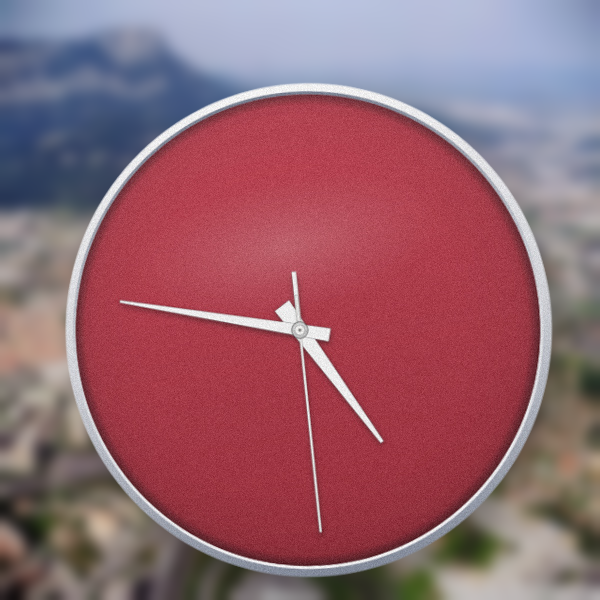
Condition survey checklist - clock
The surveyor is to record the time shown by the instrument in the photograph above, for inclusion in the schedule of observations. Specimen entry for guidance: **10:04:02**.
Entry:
**4:46:29**
